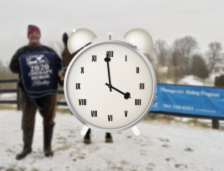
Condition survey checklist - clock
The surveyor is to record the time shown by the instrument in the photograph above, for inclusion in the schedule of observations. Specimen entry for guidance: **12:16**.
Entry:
**3:59**
